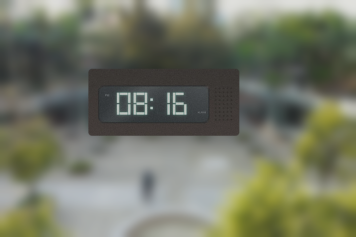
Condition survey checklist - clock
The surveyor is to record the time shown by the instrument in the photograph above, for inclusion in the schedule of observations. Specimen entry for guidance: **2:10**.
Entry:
**8:16**
